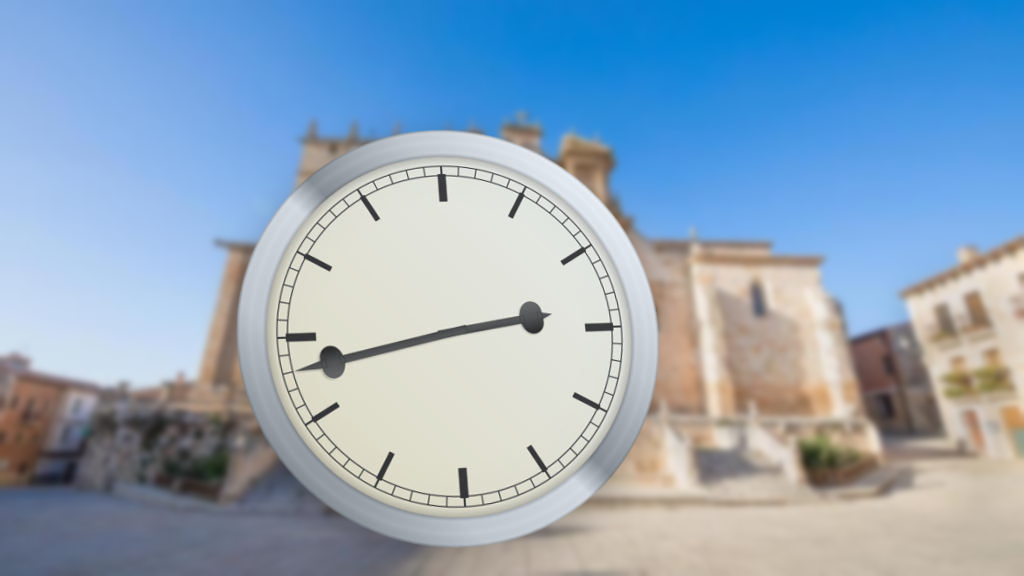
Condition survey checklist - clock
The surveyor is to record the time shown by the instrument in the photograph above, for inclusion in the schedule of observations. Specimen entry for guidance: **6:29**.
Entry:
**2:43**
